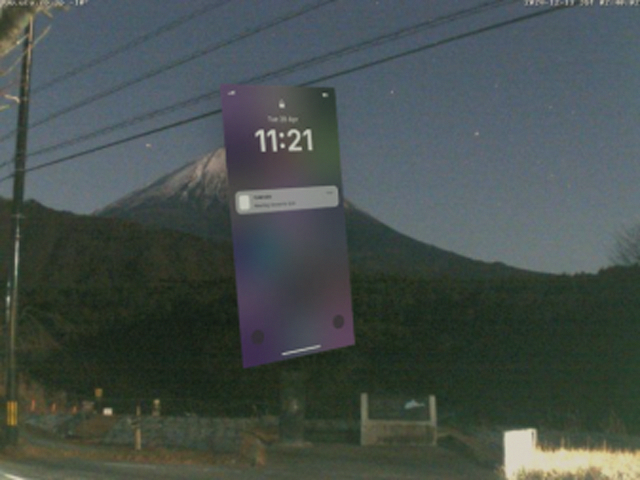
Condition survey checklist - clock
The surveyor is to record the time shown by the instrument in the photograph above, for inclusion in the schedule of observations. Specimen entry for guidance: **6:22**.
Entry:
**11:21**
